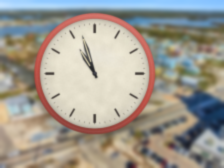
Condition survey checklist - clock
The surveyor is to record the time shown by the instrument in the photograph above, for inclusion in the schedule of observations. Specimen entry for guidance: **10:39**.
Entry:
**10:57**
